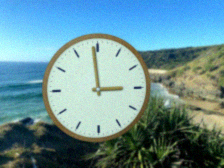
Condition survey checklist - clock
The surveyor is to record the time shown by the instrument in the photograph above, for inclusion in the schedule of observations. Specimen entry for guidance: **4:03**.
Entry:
**2:59**
